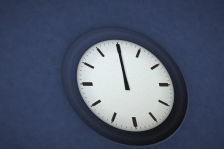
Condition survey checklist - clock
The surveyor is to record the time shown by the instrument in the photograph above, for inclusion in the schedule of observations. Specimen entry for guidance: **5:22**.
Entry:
**12:00**
